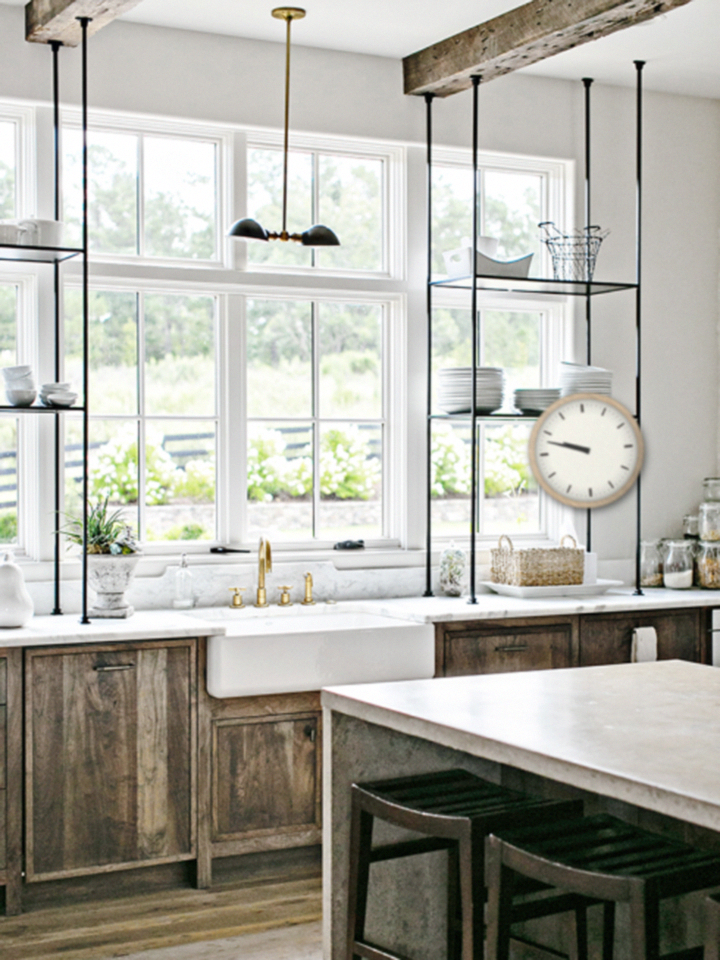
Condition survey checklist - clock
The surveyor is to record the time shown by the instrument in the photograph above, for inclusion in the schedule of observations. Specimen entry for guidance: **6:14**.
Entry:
**9:48**
